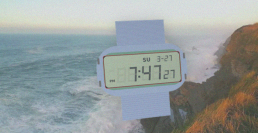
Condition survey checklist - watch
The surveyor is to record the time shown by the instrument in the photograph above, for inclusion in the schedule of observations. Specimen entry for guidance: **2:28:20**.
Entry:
**7:47:27**
